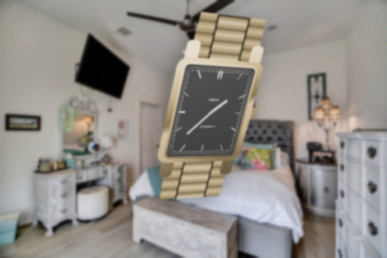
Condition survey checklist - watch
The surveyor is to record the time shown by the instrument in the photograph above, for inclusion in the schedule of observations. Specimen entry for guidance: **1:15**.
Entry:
**1:37**
